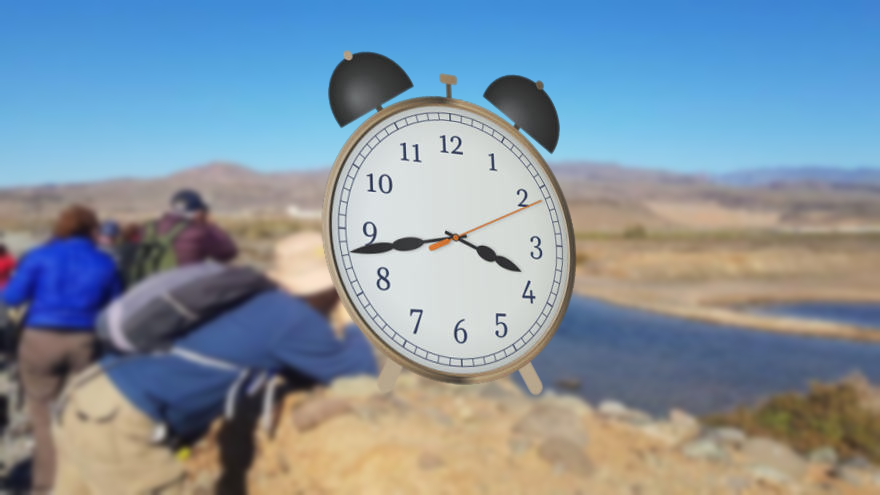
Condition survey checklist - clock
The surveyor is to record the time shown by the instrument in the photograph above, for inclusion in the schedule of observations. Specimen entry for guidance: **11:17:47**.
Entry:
**3:43:11**
